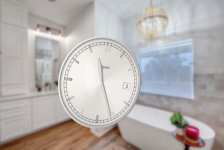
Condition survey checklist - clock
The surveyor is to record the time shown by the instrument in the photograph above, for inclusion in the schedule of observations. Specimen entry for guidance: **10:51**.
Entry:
**11:26**
